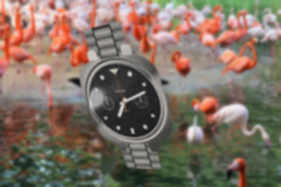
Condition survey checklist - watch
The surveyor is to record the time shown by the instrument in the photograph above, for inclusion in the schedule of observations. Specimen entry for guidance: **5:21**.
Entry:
**7:12**
